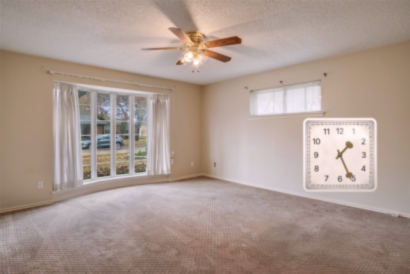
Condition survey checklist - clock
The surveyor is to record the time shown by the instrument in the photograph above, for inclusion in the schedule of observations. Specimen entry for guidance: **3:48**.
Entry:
**1:26**
